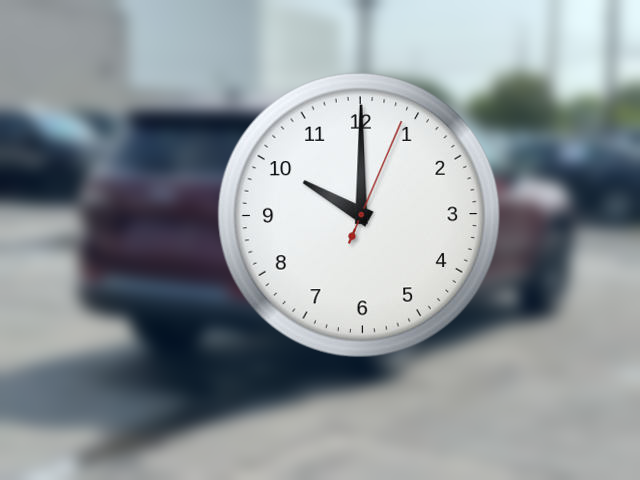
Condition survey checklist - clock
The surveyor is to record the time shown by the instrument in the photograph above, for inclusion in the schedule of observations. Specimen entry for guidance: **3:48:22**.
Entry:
**10:00:04**
